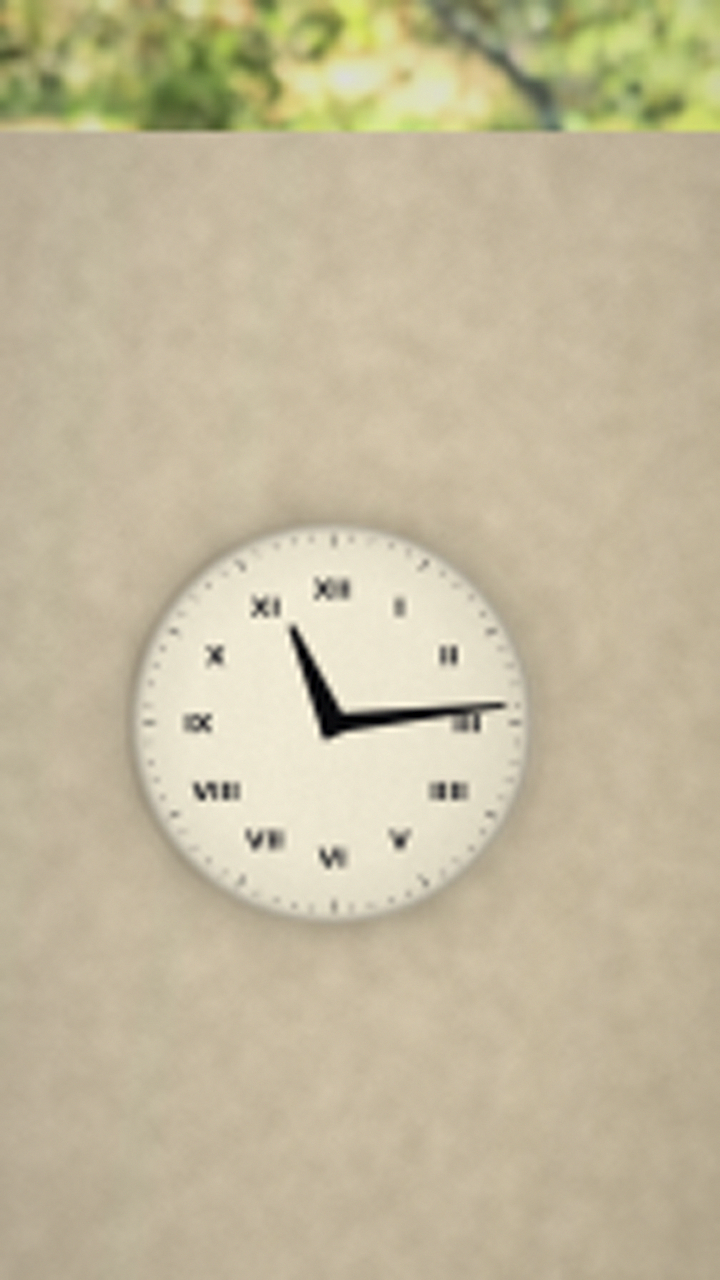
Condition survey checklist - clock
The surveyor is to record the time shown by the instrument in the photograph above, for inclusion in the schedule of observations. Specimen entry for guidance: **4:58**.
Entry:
**11:14**
